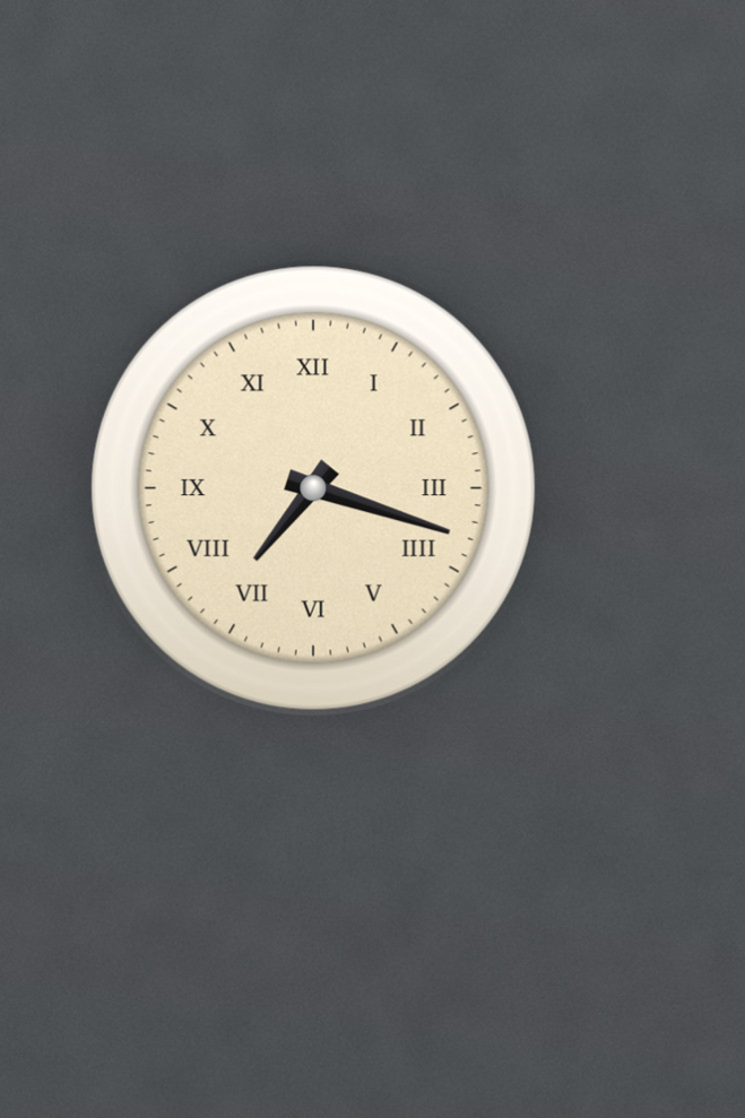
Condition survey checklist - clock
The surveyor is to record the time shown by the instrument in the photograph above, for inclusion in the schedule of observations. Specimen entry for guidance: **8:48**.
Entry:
**7:18**
